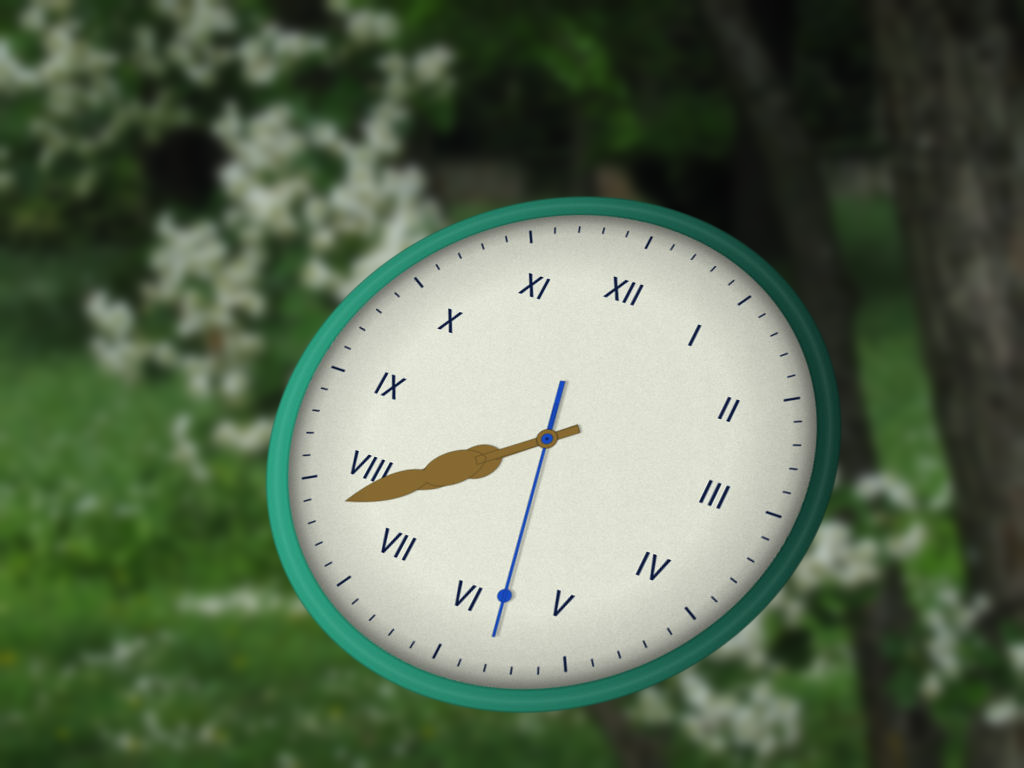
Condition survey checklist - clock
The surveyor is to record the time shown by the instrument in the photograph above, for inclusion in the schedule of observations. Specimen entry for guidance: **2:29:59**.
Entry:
**7:38:28**
